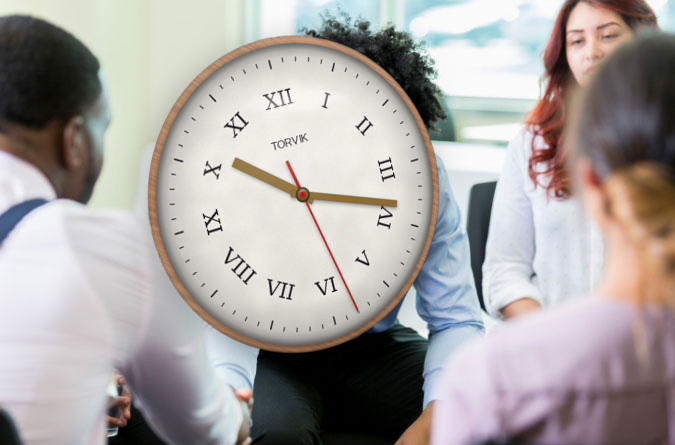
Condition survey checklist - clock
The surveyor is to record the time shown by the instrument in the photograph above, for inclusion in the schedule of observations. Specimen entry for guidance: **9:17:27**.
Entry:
**10:18:28**
